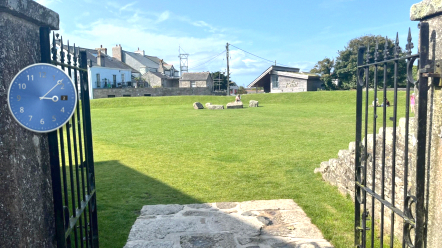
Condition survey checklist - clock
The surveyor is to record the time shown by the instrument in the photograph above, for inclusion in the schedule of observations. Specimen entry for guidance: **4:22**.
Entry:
**3:08**
